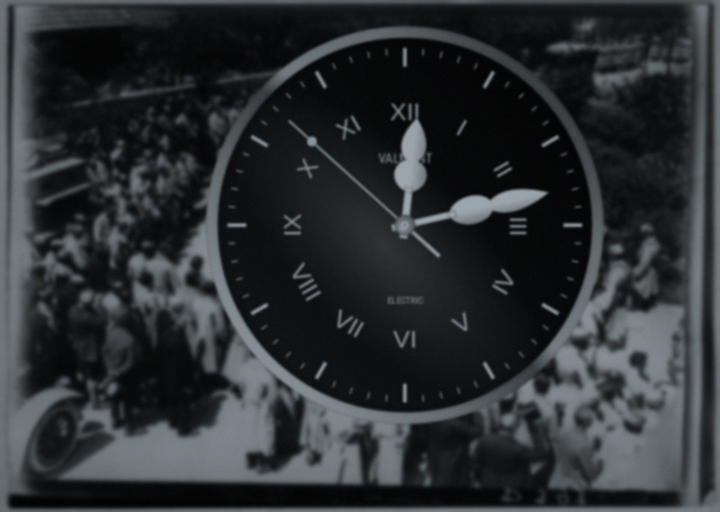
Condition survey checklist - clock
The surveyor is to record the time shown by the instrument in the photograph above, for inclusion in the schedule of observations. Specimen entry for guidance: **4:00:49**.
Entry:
**12:12:52**
